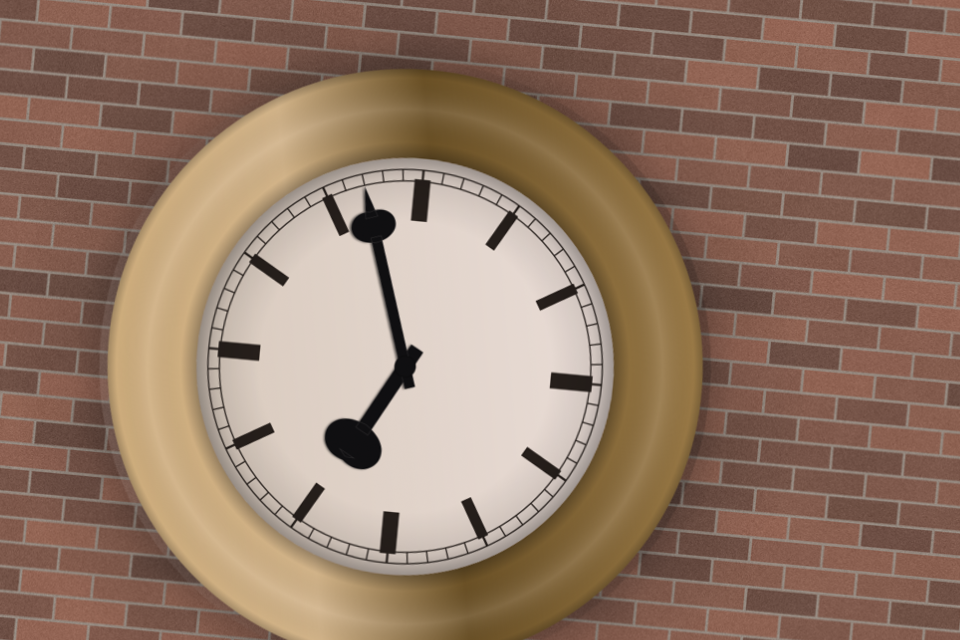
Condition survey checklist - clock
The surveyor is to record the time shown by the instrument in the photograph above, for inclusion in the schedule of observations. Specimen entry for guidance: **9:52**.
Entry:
**6:57**
